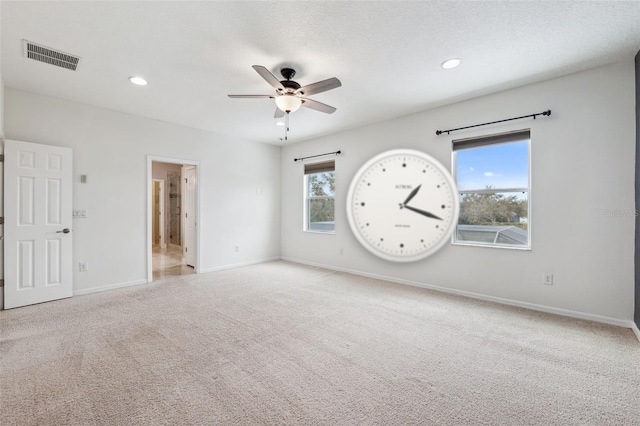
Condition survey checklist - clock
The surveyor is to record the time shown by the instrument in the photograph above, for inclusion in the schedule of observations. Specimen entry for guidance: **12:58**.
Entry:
**1:18**
